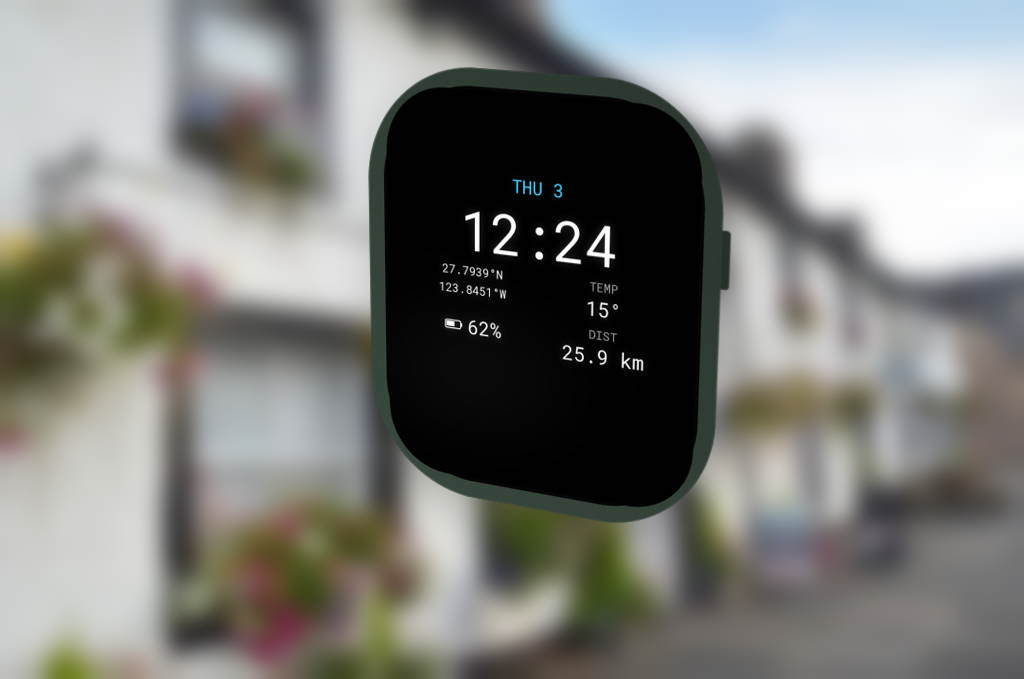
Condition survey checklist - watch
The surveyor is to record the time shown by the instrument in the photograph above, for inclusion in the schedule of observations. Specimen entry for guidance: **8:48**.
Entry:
**12:24**
